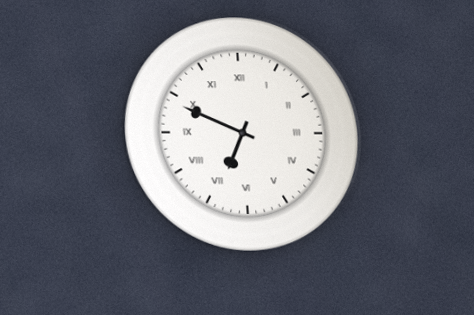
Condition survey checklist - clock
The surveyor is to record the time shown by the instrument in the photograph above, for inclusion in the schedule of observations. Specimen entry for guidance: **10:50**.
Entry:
**6:49**
